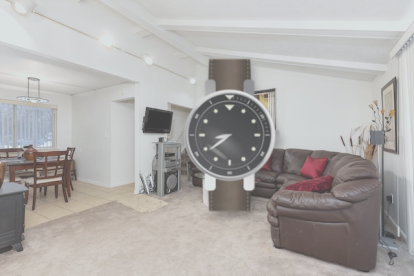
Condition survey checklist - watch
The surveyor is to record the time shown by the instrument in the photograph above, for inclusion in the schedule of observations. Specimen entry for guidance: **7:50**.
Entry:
**8:39**
